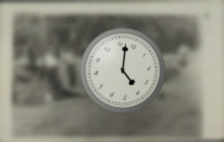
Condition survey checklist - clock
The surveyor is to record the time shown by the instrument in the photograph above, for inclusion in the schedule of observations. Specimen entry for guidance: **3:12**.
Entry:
**3:57**
